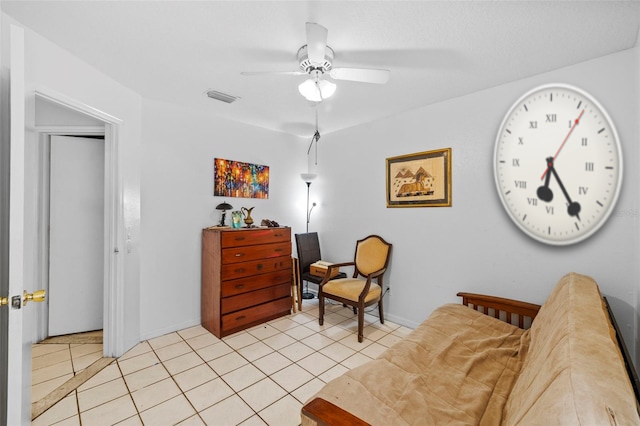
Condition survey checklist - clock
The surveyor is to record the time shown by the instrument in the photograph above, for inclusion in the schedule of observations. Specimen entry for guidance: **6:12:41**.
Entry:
**6:24:06**
